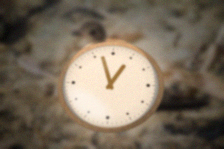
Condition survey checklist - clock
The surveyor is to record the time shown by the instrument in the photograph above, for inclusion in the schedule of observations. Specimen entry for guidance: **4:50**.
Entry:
**12:57**
